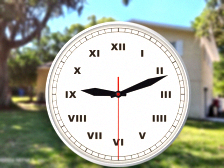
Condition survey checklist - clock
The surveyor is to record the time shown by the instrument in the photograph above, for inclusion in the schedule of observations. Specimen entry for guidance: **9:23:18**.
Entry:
**9:11:30**
